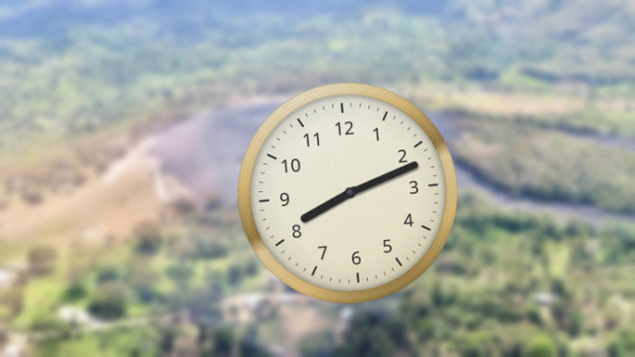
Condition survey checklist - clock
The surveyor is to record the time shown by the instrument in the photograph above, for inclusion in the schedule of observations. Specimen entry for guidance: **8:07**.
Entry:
**8:12**
